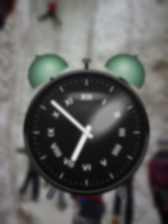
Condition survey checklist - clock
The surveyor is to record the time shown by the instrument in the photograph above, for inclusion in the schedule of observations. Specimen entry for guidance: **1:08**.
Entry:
**6:52**
